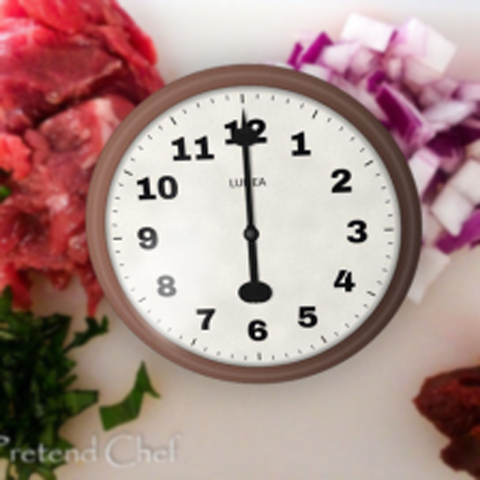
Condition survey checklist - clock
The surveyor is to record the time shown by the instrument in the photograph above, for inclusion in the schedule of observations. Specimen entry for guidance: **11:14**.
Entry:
**6:00**
